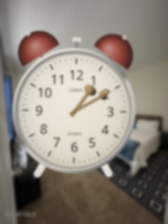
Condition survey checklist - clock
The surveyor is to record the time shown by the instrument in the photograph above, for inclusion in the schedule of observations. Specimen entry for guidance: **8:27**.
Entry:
**1:10**
